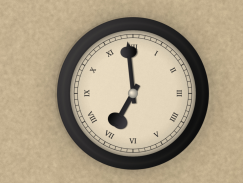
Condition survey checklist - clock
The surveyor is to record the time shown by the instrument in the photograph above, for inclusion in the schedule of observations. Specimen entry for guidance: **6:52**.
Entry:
**6:59**
